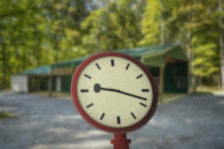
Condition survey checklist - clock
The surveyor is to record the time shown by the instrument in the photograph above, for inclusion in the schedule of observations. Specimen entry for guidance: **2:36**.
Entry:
**9:18**
